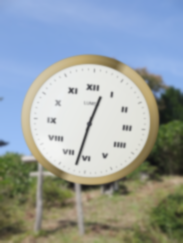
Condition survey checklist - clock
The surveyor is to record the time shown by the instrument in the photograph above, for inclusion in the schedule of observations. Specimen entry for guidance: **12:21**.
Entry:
**12:32**
